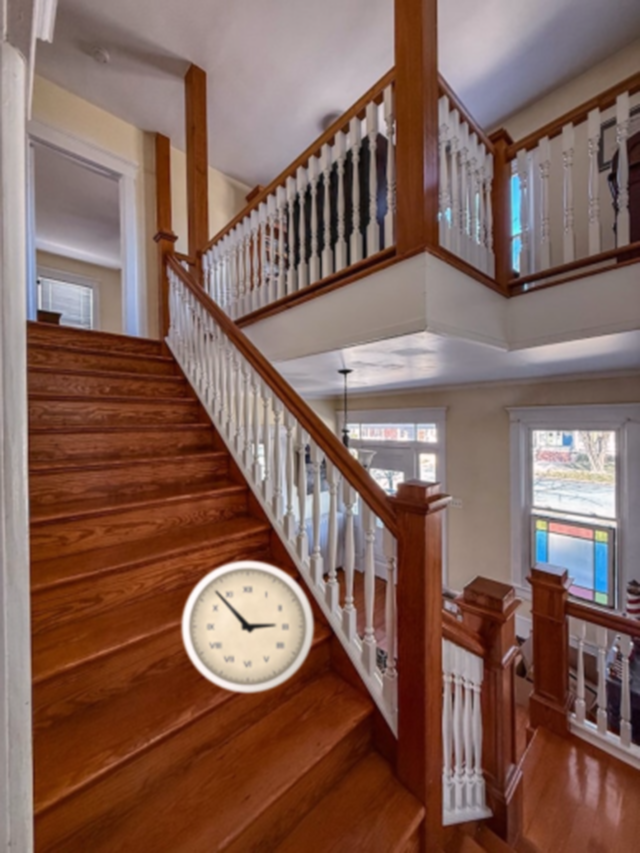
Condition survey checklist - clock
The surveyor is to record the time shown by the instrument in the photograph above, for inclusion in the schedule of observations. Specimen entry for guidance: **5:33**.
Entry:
**2:53**
